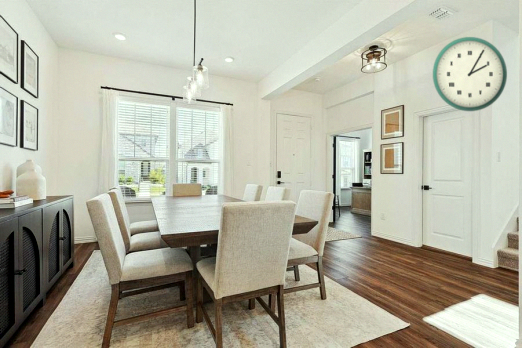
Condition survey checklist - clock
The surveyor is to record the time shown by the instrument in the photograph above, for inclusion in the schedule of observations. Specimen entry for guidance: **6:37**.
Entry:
**2:05**
